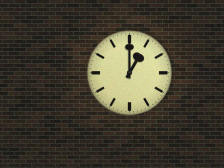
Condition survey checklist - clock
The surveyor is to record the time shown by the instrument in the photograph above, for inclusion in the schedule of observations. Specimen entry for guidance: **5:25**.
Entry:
**1:00**
